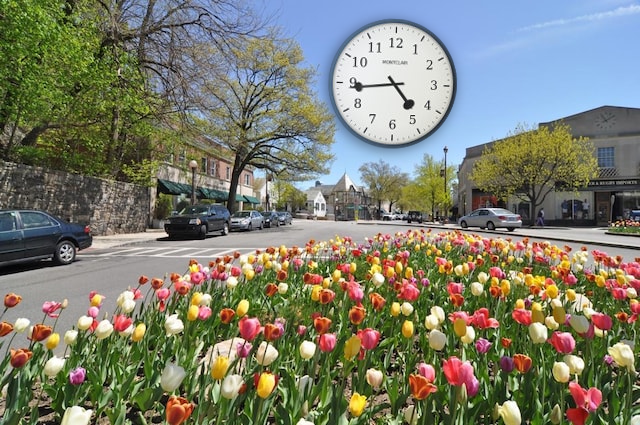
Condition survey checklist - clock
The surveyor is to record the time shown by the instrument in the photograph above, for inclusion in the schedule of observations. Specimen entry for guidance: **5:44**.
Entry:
**4:44**
